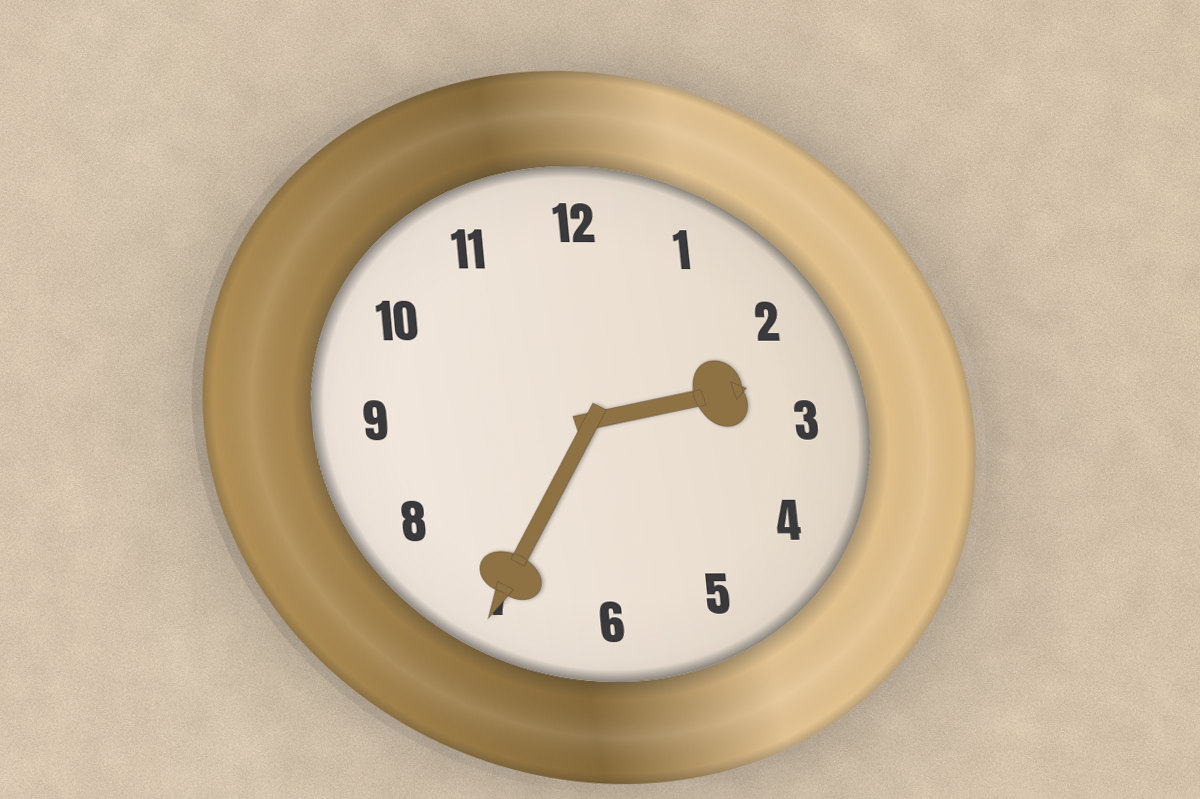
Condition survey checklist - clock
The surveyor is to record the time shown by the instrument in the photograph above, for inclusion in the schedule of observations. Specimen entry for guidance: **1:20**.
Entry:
**2:35**
